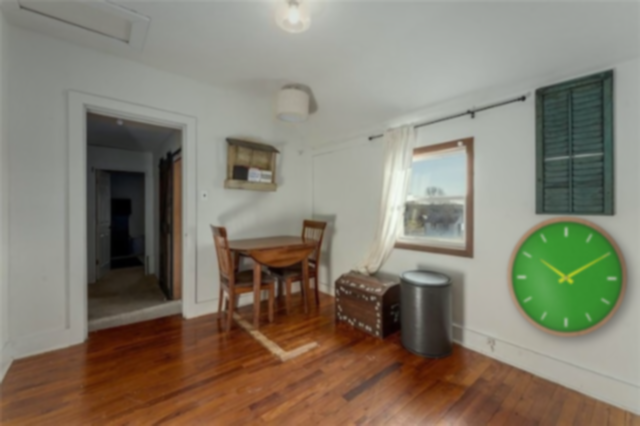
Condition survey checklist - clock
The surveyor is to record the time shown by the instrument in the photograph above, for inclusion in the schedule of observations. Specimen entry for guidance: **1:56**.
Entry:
**10:10**
